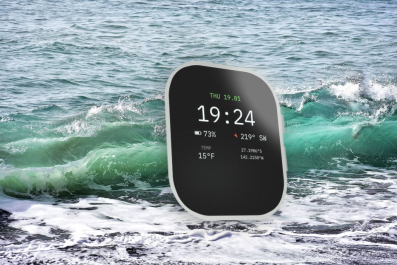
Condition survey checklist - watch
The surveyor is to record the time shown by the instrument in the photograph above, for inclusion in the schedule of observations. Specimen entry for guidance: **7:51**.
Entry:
**19:24**
